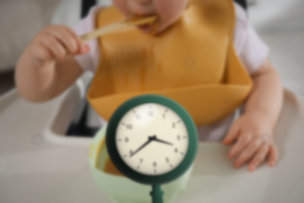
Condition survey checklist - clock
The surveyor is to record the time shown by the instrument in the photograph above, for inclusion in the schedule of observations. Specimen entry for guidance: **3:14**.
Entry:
**3:39**
